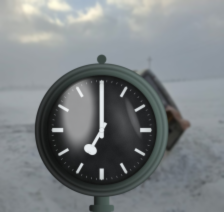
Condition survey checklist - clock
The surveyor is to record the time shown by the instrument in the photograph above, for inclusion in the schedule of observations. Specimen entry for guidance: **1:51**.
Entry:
**7:00**
